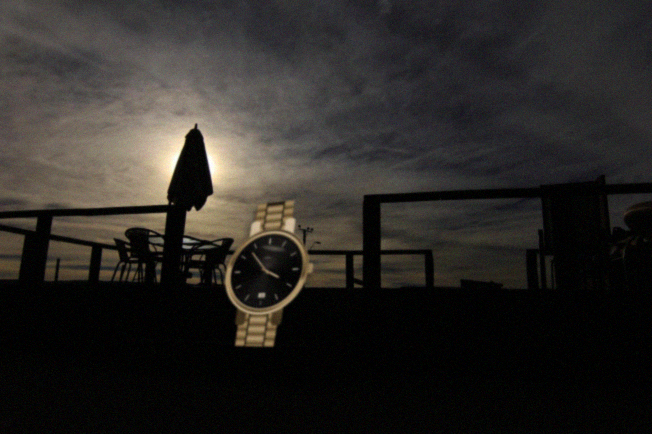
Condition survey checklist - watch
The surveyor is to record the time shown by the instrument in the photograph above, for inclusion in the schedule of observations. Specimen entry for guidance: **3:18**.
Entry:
**3:53**
